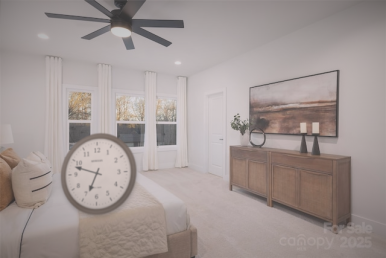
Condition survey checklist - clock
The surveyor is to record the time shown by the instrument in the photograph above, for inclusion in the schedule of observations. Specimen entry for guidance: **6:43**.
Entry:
**6:48**
